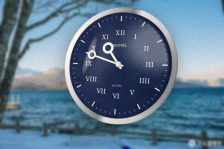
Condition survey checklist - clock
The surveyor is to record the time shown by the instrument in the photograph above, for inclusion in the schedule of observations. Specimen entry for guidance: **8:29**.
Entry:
**10:48**
